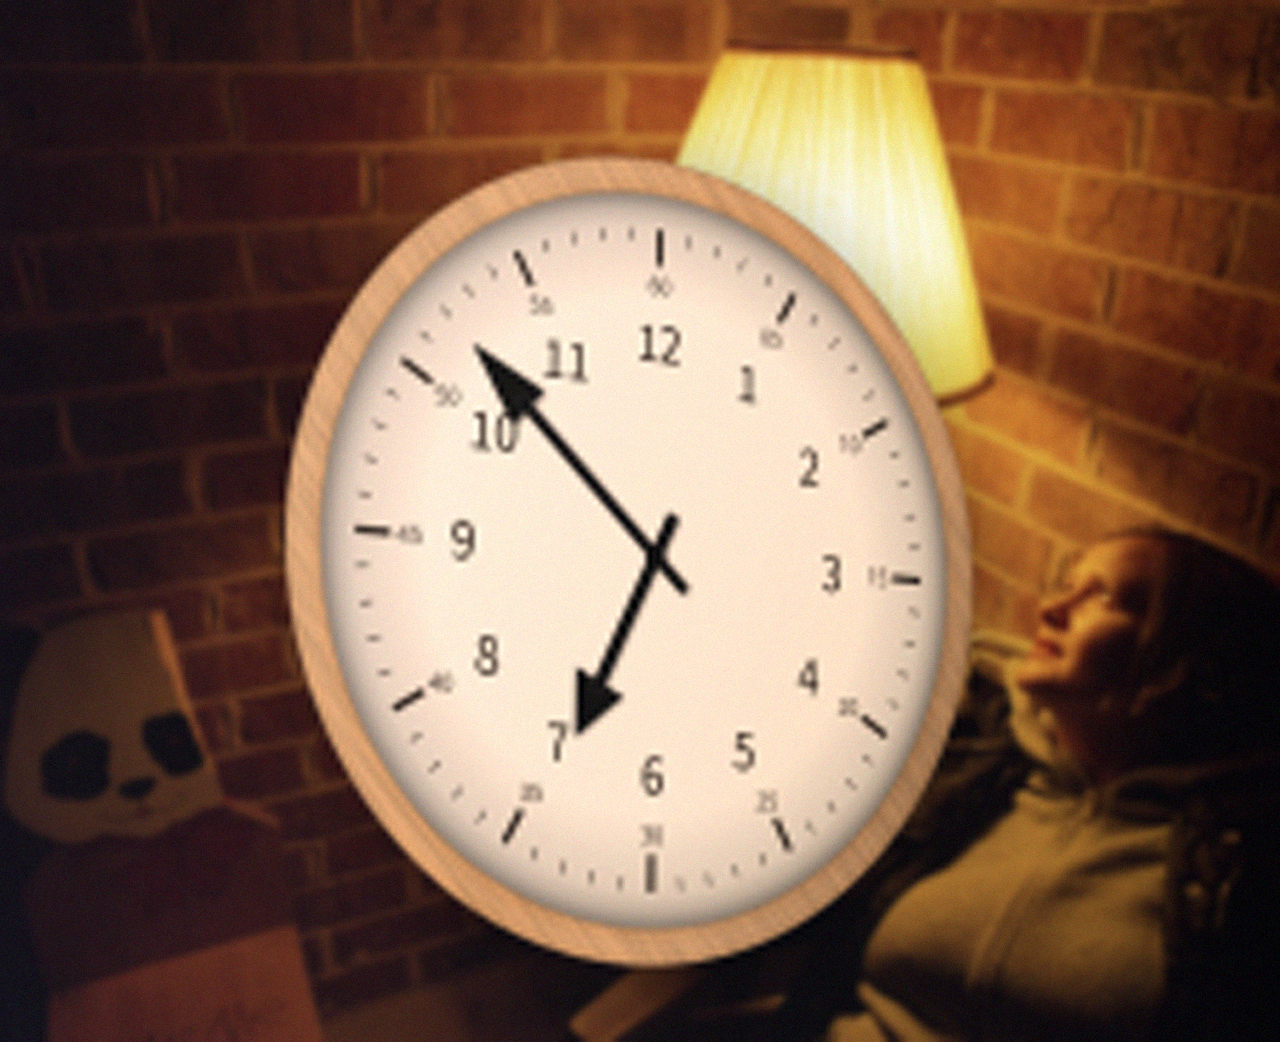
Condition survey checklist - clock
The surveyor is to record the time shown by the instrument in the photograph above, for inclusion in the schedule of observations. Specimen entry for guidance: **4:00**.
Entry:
**6:52**
